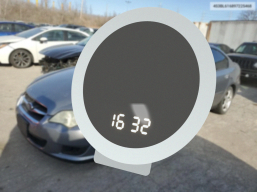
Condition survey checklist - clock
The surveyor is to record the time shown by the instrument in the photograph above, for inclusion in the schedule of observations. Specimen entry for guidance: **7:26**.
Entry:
**16:32**
